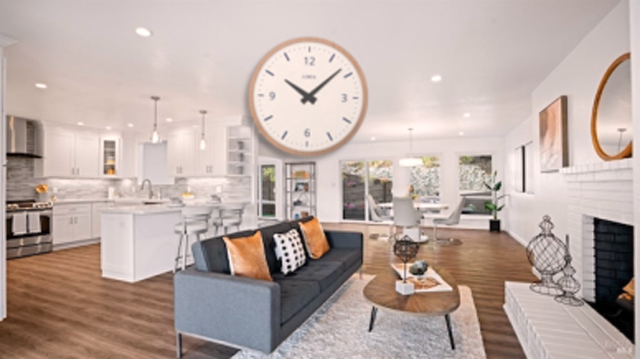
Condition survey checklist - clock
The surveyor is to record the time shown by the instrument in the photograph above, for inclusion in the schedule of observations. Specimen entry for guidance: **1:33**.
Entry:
**10:08**
